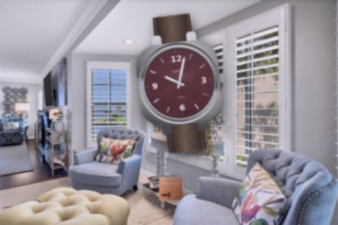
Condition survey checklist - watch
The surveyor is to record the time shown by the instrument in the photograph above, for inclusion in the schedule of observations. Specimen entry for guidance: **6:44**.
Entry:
**10:03**
